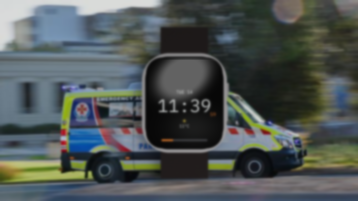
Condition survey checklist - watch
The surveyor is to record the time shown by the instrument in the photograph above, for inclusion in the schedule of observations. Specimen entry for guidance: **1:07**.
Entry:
**11:39**
